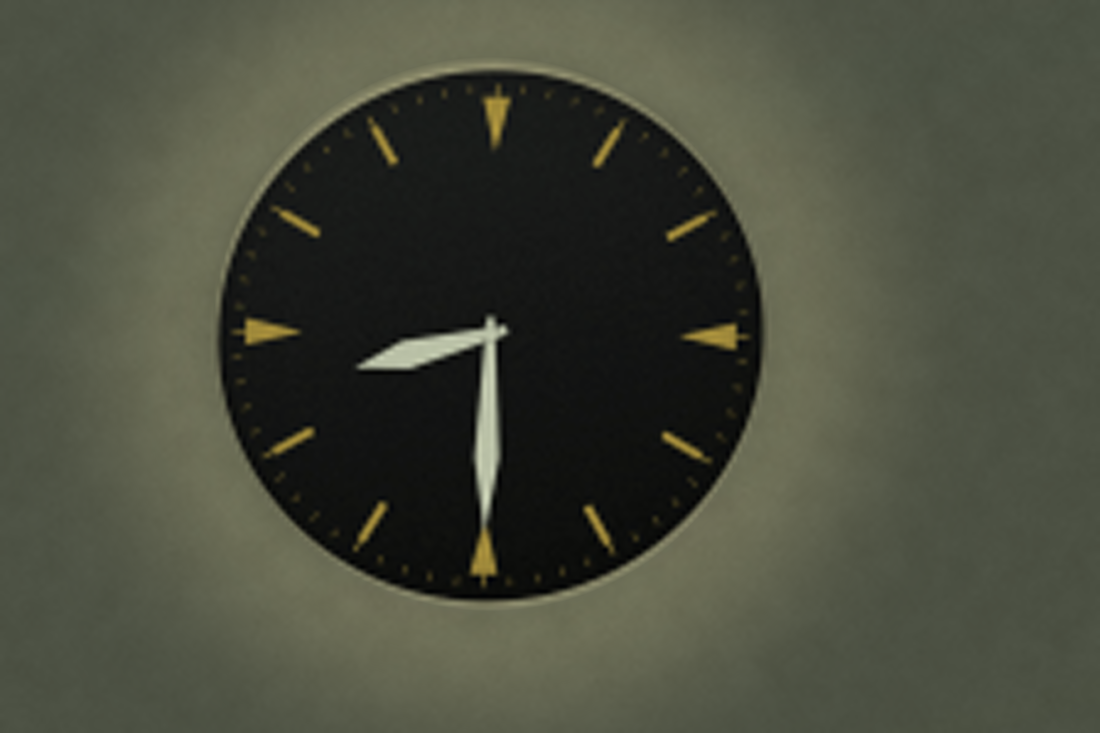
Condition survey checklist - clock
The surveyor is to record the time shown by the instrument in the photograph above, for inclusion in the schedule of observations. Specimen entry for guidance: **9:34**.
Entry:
**8:30**
